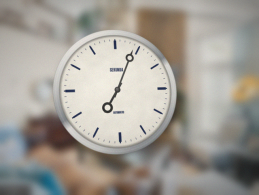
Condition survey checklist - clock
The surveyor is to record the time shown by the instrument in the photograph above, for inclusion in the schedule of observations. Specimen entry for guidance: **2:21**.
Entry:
**7:04**
